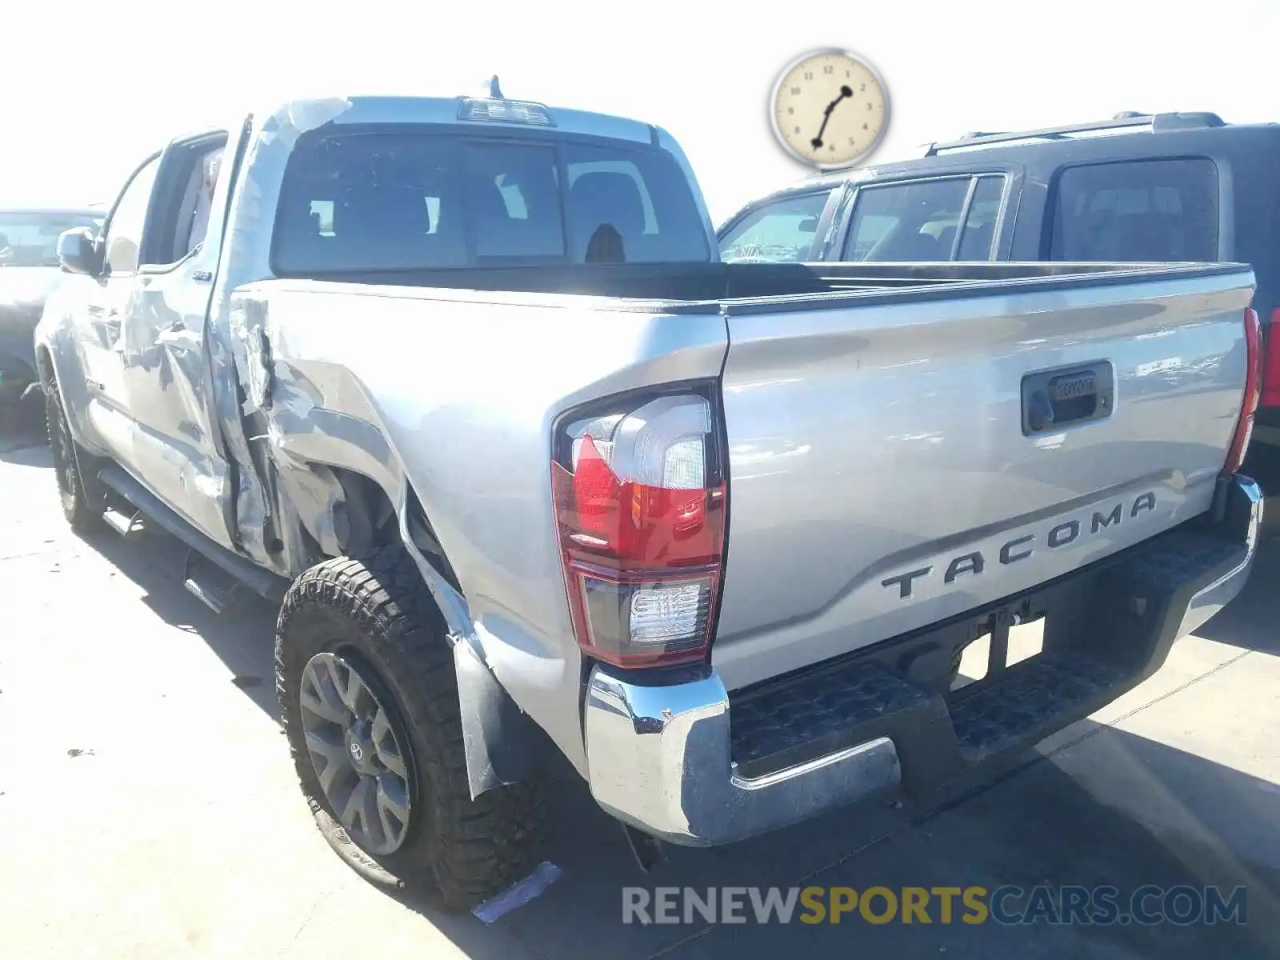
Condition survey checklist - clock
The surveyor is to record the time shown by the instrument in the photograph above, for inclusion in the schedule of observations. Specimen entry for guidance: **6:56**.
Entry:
**1:34**
